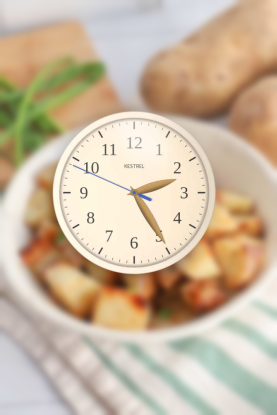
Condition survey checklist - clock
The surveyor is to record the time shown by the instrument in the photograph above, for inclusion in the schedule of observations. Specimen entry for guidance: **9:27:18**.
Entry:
**2:24:49**
